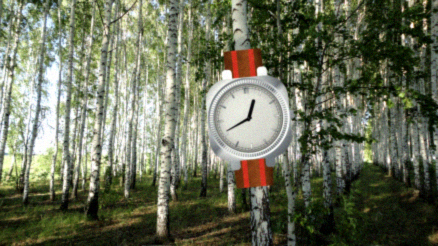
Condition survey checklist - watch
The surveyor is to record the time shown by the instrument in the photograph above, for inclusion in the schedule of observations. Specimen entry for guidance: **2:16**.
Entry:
**12:41**
